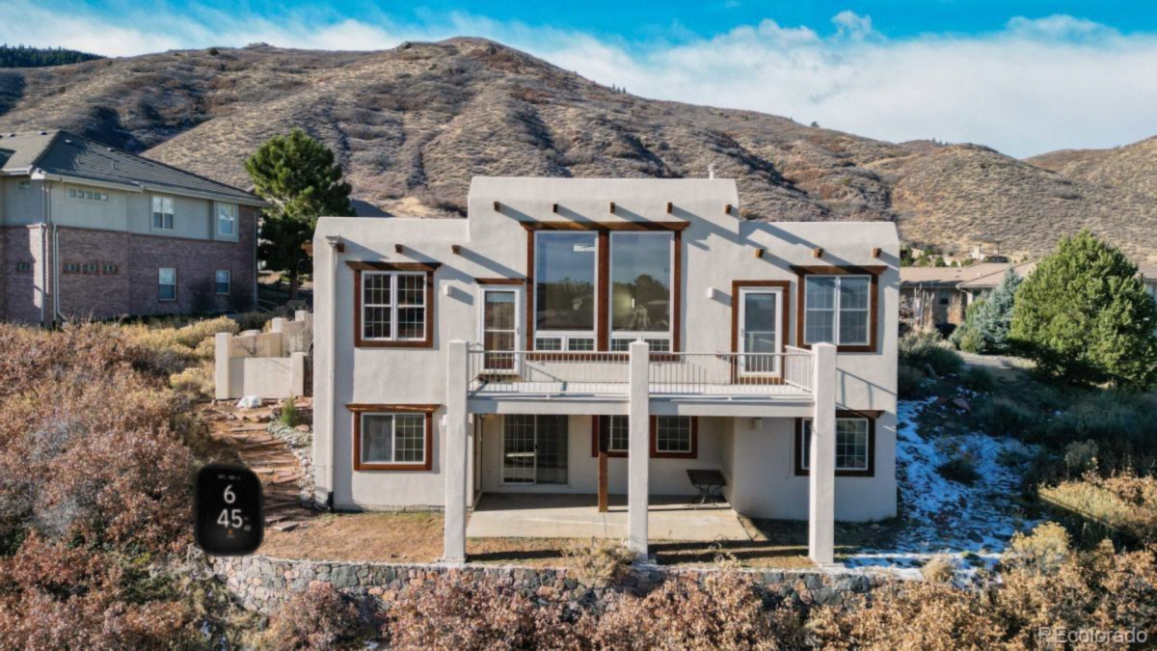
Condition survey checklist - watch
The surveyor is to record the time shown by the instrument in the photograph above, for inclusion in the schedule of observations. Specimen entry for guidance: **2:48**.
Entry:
**6:45**
